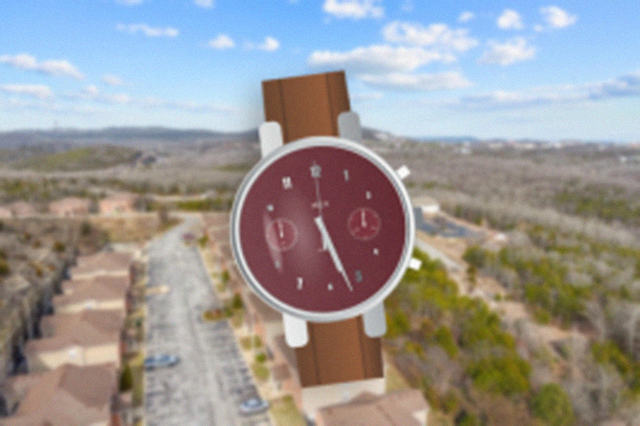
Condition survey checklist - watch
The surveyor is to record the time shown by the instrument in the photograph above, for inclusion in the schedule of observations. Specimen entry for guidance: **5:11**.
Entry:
**5:27**
